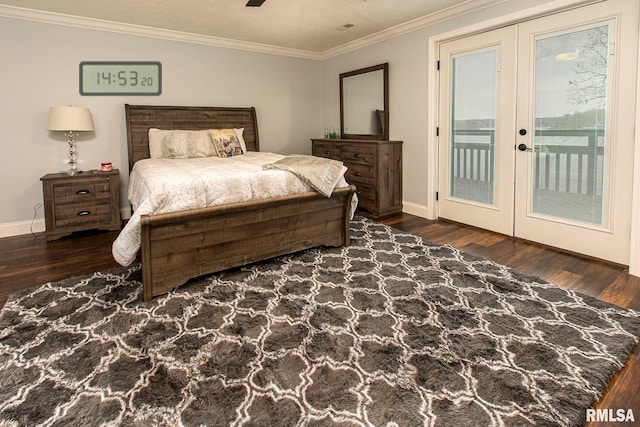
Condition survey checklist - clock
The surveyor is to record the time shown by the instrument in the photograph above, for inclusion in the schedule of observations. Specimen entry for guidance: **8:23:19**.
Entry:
**14:53:20**
